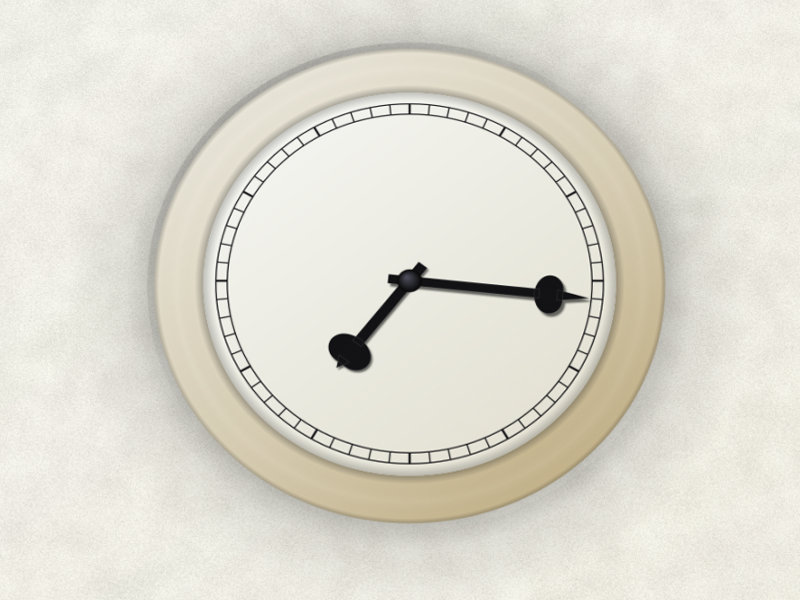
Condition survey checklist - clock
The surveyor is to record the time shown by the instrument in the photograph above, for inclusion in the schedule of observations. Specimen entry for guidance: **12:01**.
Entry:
**7:16**
